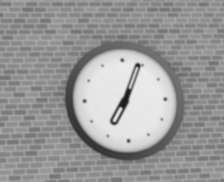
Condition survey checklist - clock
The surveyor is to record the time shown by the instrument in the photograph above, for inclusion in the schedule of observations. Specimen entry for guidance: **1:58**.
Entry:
**7:04**
